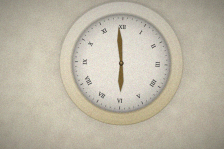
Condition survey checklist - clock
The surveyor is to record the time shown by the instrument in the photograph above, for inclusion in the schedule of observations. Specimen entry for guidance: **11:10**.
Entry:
**5:59**
